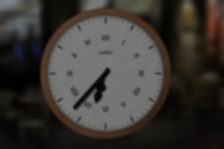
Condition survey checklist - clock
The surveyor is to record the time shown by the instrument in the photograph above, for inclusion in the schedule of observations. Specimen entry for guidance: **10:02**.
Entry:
**6:37**
